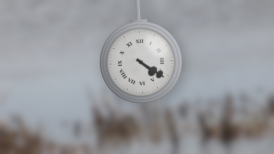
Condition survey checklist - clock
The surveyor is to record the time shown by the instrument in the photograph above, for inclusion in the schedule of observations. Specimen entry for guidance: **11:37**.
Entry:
**4:21**
